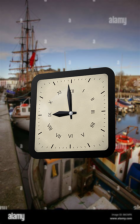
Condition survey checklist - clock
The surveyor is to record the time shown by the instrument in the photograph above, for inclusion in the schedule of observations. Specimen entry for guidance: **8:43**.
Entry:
**8:59**
